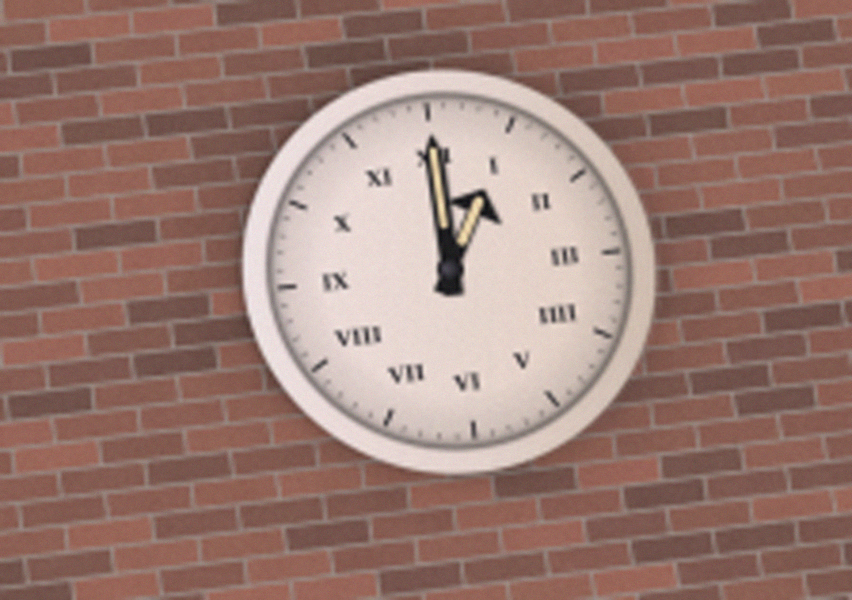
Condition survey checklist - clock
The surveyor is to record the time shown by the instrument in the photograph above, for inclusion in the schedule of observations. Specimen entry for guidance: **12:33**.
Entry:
**1:00**
